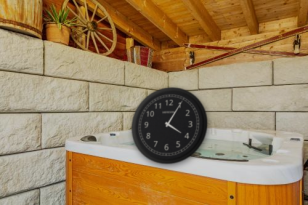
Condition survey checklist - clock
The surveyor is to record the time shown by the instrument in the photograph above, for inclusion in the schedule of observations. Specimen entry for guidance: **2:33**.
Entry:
**4:05**
